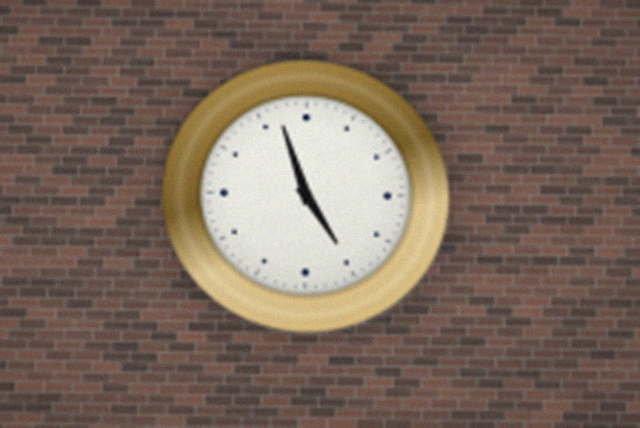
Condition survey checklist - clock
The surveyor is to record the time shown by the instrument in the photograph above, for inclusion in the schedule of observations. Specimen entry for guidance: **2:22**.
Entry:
**4:57**
